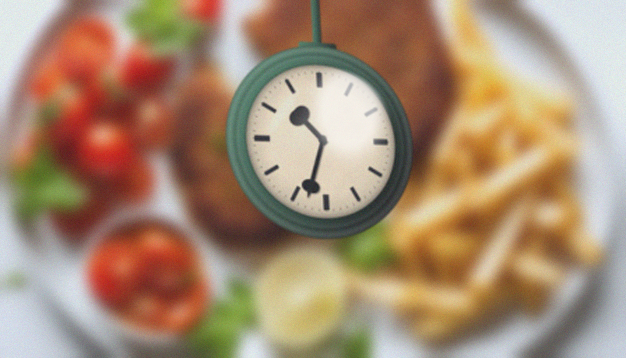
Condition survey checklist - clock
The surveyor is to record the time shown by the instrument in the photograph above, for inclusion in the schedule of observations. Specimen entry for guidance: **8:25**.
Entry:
**10:33**
